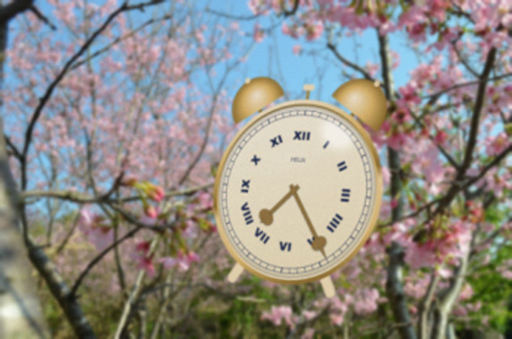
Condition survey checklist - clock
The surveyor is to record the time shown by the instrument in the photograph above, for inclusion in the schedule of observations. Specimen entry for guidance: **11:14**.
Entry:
**7:24**
